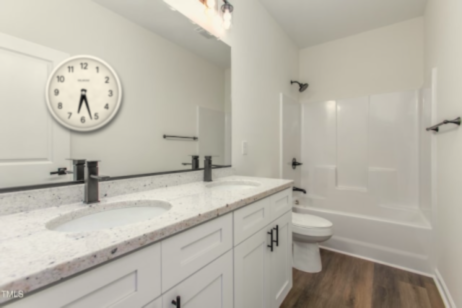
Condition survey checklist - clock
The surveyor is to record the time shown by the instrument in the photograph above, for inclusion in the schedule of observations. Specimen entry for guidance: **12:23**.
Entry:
**6:27**
